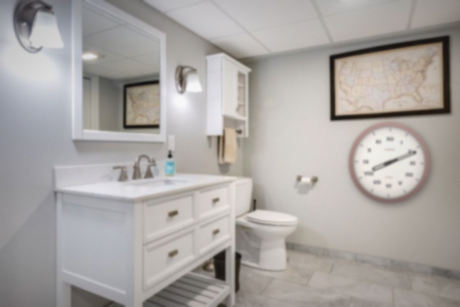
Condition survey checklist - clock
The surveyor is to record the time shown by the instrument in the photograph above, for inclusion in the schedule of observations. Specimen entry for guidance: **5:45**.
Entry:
**8:11**
